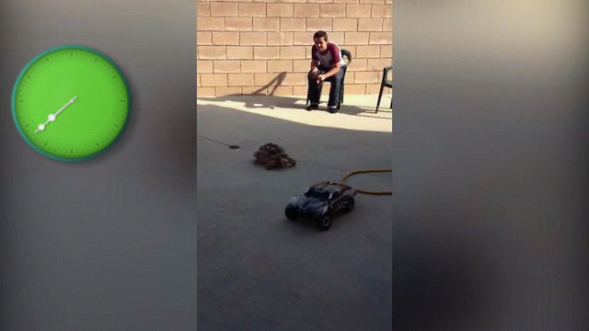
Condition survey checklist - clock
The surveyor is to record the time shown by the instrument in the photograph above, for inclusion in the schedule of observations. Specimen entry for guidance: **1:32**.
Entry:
**7:38**
